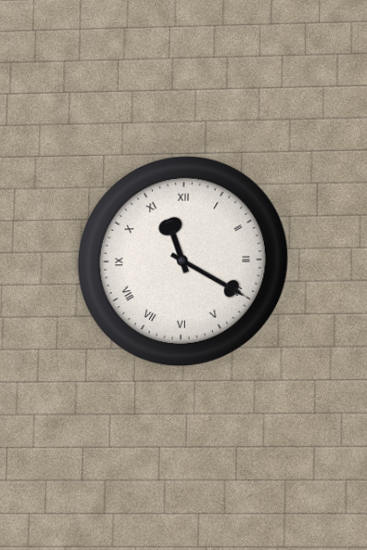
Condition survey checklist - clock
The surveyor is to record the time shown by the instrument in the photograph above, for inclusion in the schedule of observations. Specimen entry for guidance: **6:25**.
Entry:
**11:20**
